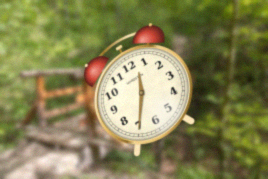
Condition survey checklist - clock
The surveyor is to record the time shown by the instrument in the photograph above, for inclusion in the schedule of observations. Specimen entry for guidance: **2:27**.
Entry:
**12:35**
